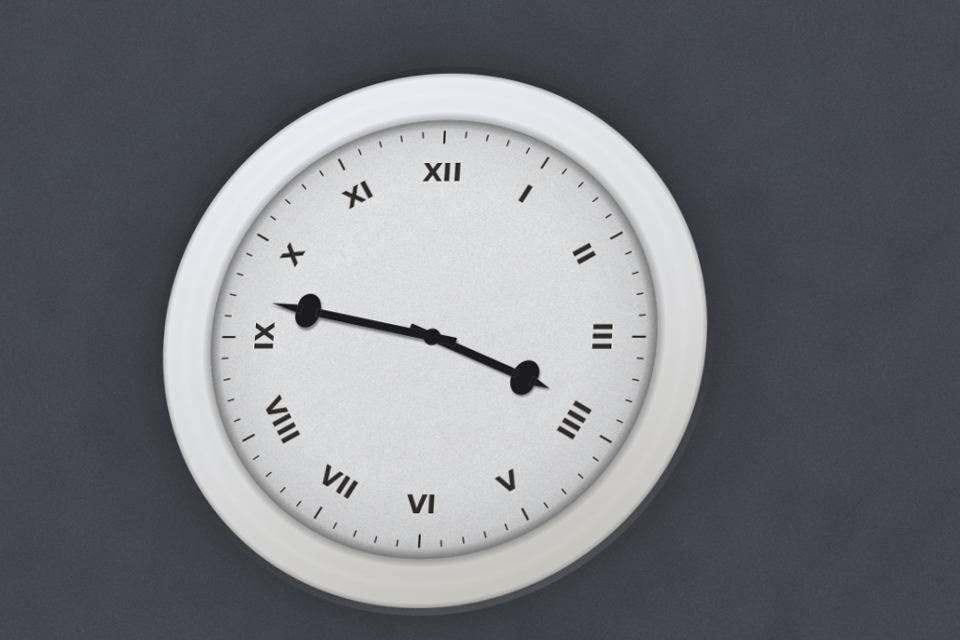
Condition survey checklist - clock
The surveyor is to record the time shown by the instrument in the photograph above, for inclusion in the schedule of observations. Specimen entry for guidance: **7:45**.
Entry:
**3:47**
